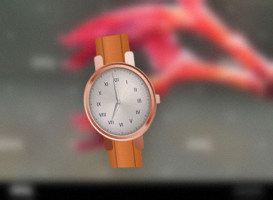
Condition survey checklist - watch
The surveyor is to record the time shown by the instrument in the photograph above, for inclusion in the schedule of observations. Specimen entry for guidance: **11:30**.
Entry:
**6:59**
